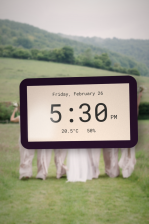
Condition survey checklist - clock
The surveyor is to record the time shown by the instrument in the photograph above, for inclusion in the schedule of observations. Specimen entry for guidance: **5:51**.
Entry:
**5:30**
